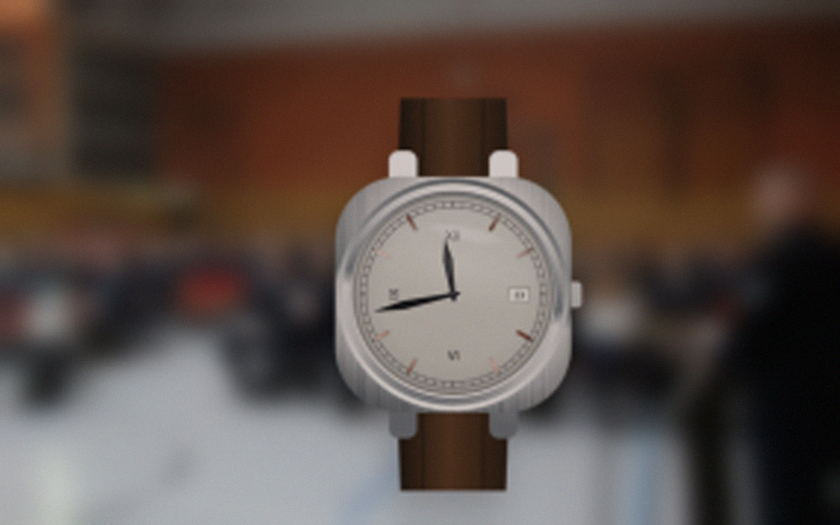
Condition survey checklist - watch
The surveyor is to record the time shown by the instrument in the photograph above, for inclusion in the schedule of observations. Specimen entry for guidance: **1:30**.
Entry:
**11:43**
